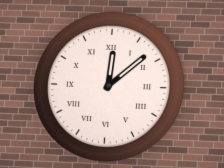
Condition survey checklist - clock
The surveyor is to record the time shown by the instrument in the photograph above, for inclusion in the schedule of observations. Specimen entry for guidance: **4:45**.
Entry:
**12:08**
